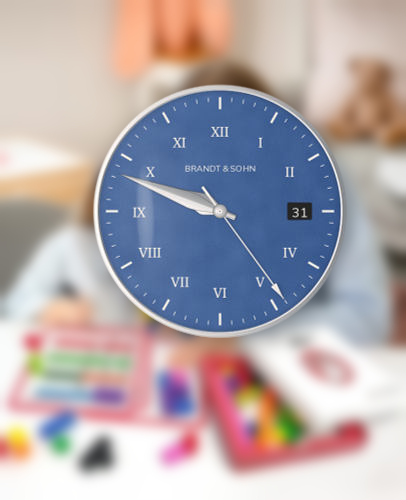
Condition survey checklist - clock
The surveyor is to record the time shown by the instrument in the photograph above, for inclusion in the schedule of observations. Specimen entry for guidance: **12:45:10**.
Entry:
**9:48:24**
